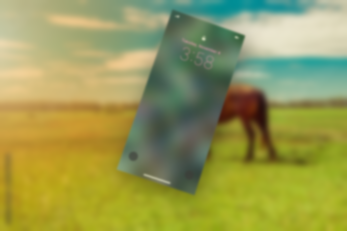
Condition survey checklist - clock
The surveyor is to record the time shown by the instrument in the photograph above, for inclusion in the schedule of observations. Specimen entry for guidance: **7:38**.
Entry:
**3:58**
